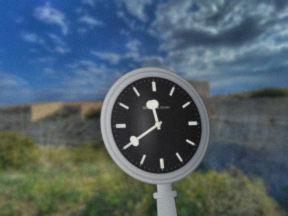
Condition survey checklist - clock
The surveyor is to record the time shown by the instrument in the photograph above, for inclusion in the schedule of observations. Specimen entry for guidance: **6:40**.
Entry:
**11:40**
